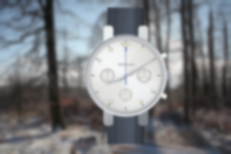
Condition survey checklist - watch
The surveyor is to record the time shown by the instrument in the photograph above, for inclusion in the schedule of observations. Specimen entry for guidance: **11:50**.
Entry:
**8:10**
